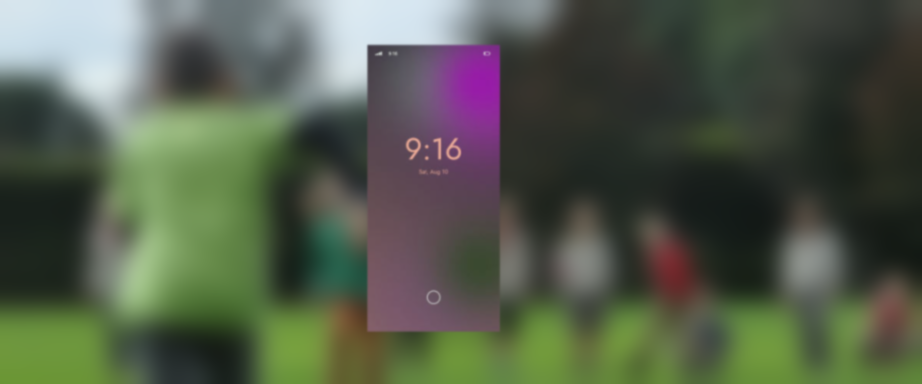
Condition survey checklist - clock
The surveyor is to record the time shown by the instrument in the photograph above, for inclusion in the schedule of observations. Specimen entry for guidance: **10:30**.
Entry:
**9:16**
